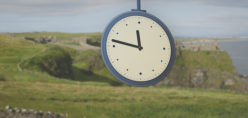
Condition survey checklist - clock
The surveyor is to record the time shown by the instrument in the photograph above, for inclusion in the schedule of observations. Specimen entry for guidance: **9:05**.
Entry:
**11:47**
